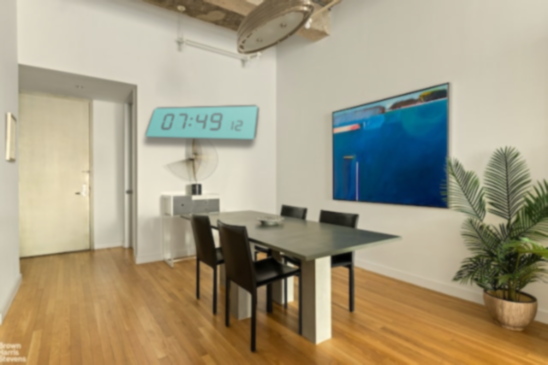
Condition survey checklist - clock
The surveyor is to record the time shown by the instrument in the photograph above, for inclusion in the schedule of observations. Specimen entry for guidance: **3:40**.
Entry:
**7:49**
